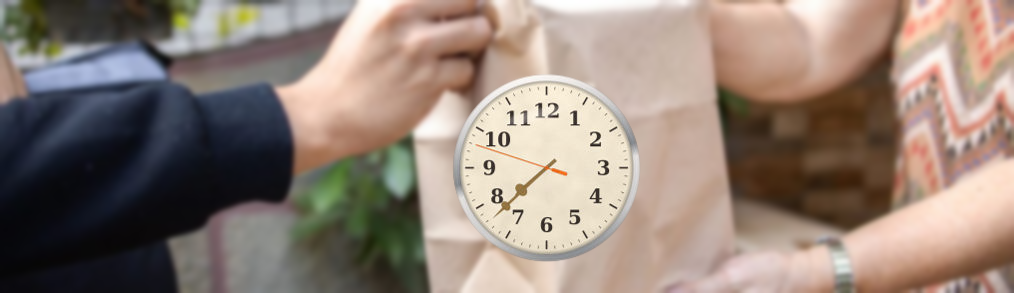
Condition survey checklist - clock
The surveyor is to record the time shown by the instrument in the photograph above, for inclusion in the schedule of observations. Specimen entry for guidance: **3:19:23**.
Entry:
**7:37:48**
